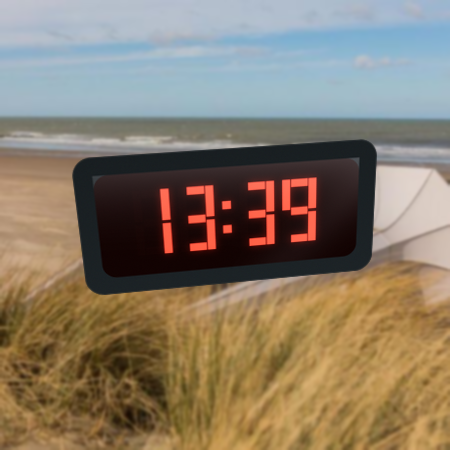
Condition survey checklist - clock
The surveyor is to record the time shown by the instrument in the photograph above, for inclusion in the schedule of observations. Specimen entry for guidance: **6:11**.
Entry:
**13:39**
